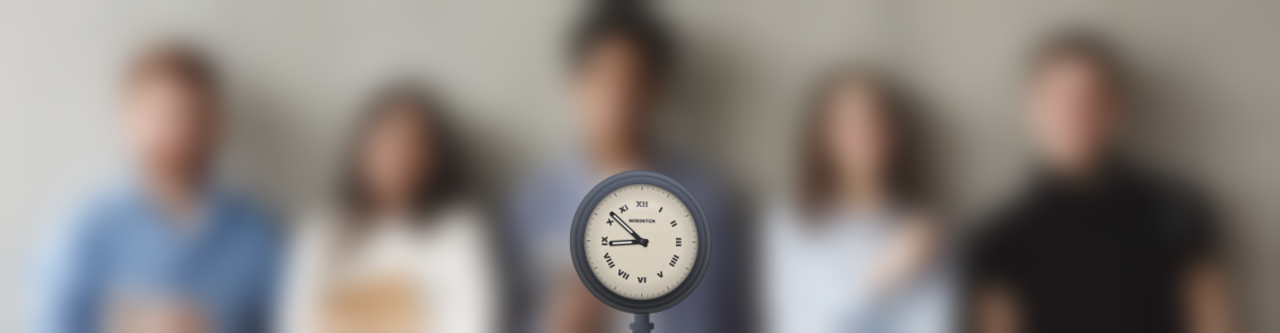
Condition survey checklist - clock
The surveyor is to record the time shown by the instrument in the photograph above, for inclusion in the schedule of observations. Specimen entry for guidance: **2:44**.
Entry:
**8:52**
